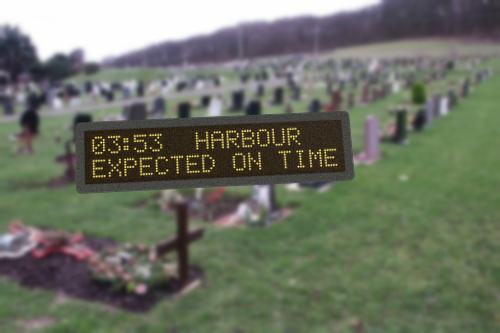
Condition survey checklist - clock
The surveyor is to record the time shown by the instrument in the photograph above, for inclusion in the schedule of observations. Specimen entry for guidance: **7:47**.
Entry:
**3:53**
